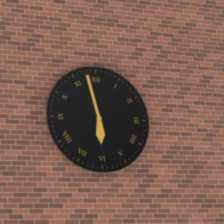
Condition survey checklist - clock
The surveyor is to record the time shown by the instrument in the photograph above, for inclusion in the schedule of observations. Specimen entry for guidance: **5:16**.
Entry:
**5:58**
